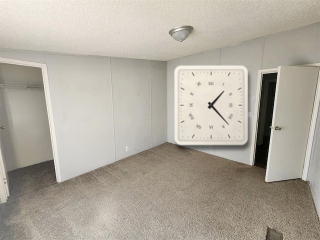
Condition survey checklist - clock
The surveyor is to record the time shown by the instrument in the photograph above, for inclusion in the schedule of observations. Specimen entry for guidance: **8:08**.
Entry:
**1:23**
